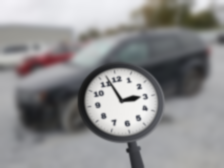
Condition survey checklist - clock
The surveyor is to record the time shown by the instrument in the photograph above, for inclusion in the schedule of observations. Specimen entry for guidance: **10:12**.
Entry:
**2:57**
